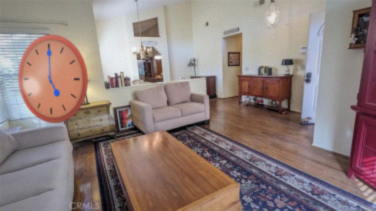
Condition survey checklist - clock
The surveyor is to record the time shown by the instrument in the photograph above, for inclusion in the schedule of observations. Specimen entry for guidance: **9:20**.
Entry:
**5:00**
